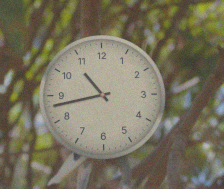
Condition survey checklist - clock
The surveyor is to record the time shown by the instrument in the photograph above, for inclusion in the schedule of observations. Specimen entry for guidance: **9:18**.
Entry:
**10:43**
